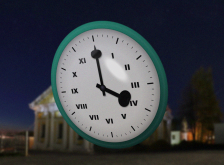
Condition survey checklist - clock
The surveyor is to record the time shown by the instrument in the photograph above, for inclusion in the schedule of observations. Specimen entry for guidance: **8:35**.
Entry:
**4:00**
